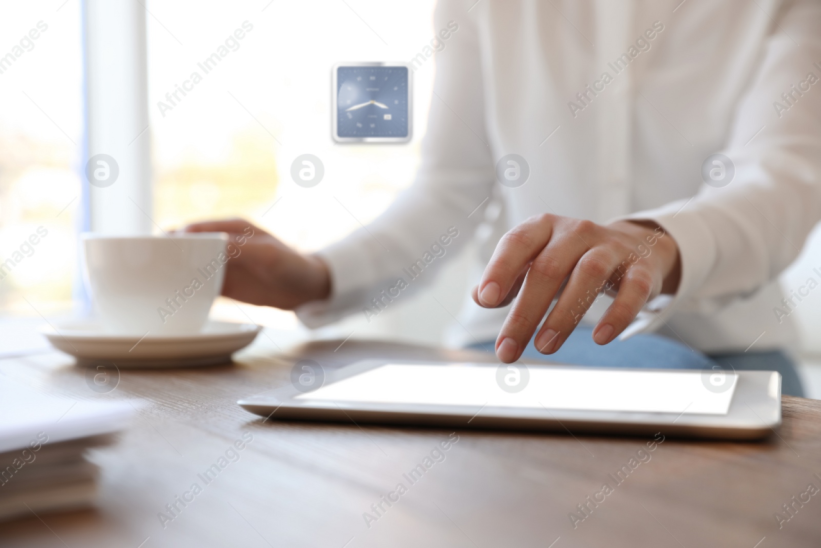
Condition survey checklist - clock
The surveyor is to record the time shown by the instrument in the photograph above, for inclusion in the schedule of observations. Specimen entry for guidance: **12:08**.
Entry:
**3:42**
